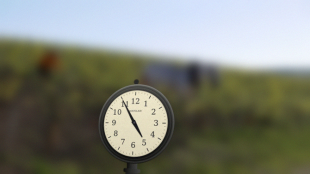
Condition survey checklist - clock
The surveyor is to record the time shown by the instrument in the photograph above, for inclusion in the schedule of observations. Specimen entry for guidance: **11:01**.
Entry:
**4:55**
